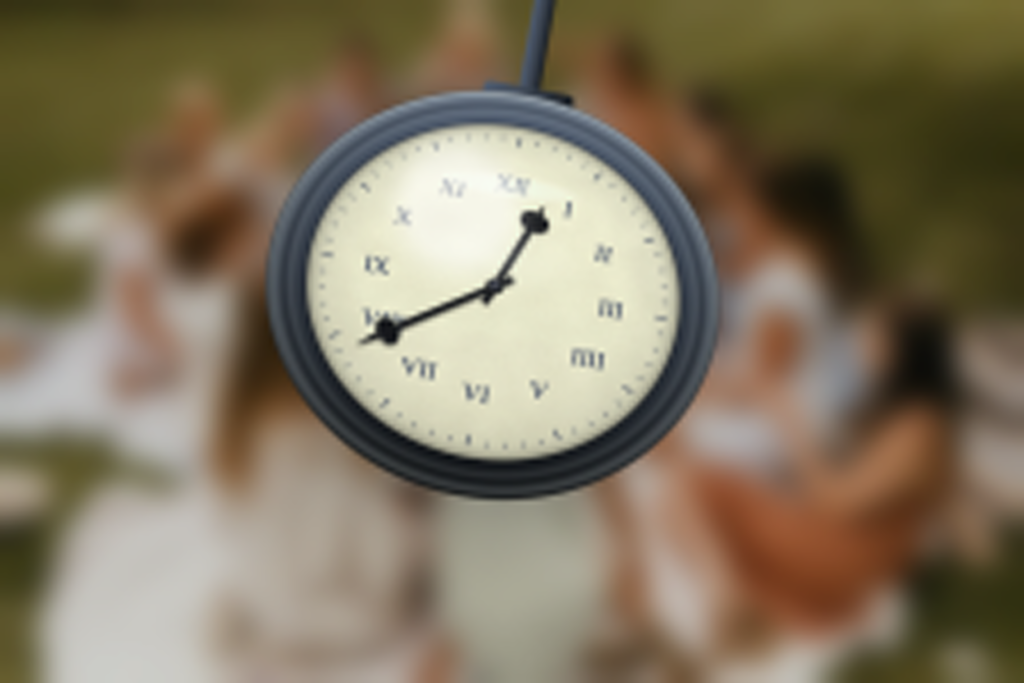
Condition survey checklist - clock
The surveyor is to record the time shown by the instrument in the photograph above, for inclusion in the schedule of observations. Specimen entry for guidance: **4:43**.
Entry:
**12:39**
